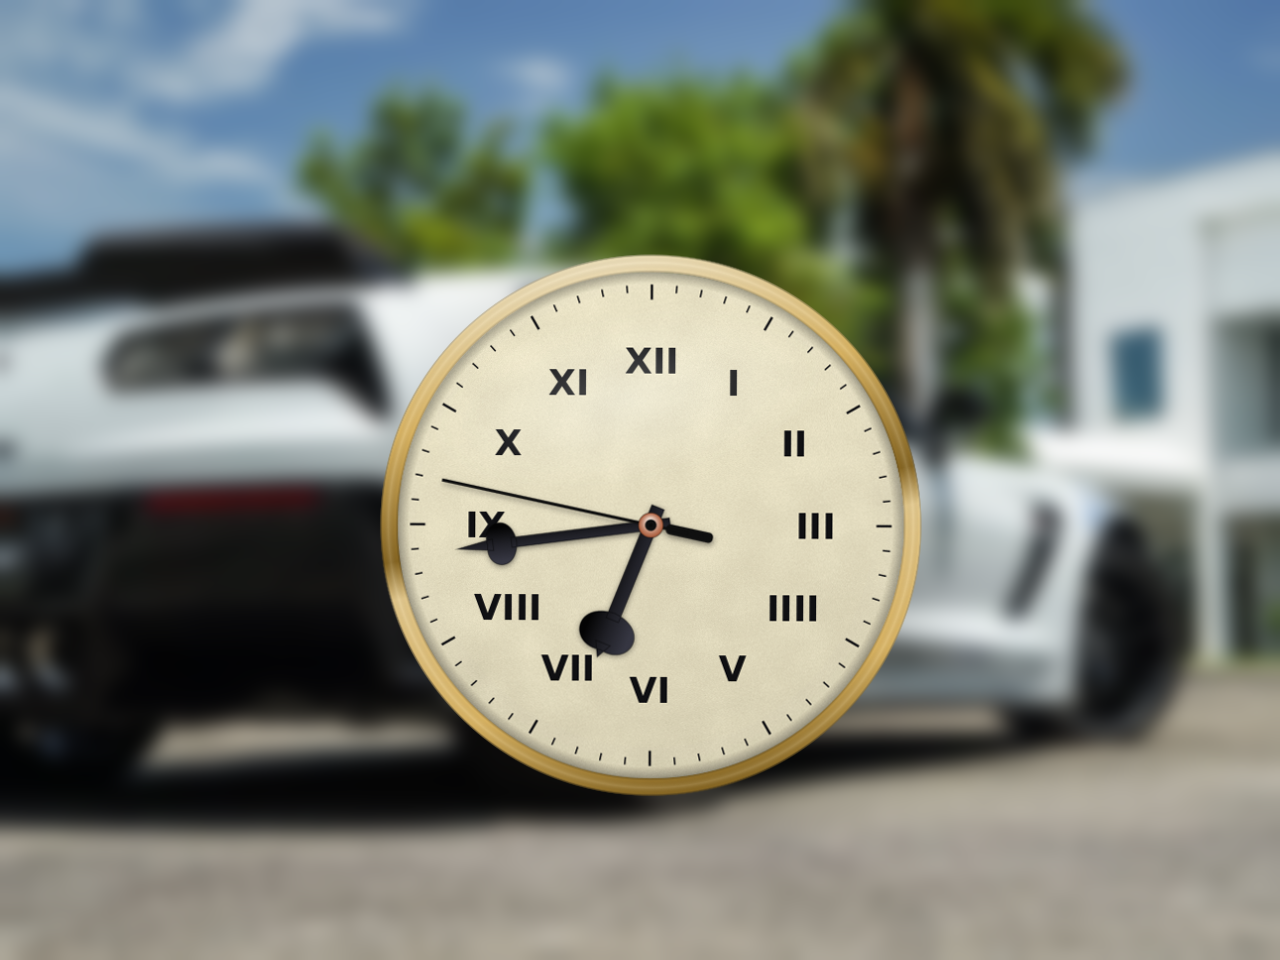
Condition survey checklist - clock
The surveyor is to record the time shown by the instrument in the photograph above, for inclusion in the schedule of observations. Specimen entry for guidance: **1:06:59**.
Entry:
**6:43:47**
